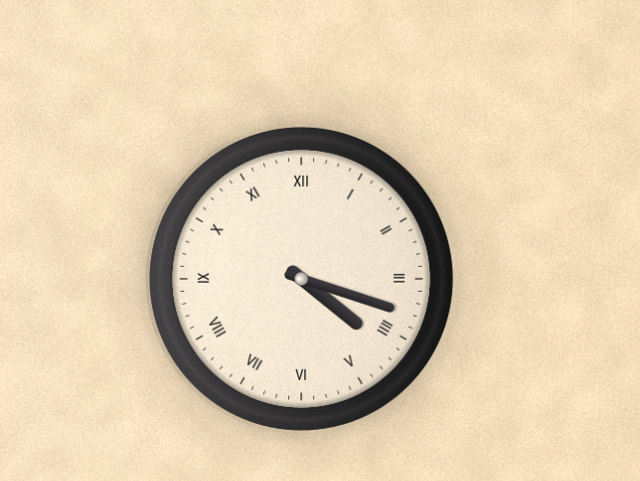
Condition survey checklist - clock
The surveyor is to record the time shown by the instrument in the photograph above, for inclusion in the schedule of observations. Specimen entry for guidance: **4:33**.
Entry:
**4:18**
